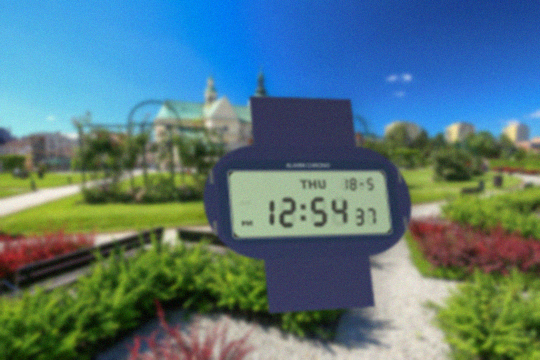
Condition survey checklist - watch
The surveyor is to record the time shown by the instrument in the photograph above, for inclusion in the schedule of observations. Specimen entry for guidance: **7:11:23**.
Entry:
**12:54:37**
